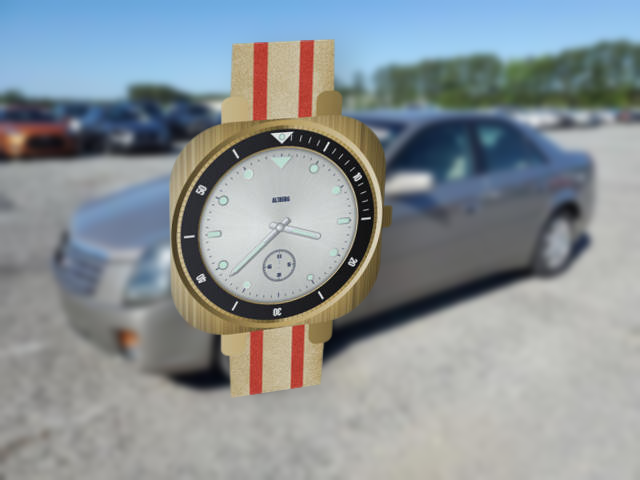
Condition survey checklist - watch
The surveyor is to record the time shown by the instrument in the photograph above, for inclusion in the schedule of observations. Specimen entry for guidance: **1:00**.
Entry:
**3:38**
